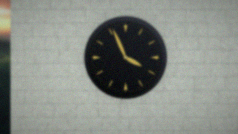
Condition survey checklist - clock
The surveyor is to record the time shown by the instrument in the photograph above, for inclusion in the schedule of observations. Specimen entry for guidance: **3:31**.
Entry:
**3:56**
